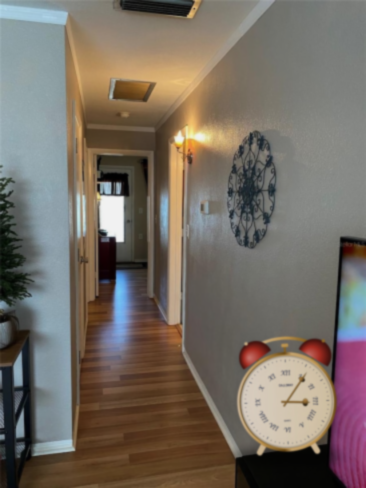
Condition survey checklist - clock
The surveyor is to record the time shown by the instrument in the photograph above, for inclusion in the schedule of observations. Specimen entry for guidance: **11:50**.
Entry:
**3:06**
